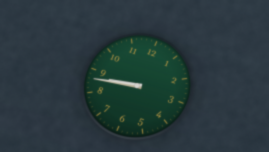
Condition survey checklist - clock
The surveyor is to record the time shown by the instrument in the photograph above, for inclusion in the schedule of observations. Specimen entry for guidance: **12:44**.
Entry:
**8:43**
